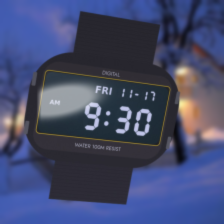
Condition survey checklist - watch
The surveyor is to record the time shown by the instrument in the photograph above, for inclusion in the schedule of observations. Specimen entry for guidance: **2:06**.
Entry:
**9:30**
